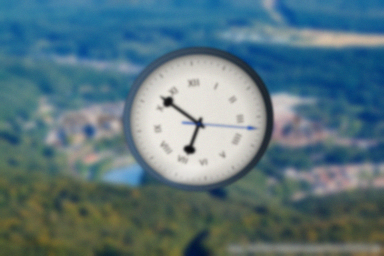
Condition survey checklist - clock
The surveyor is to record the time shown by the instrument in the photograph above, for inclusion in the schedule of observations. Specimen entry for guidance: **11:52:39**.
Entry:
**6:52:17**
